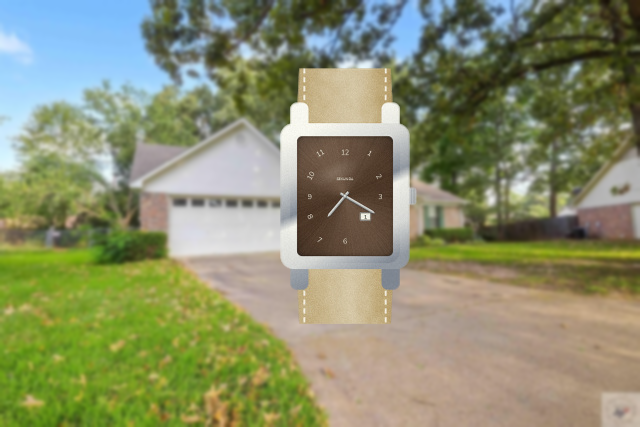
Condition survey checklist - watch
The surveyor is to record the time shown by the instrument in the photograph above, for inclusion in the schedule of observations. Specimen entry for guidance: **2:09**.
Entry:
**7:20**
